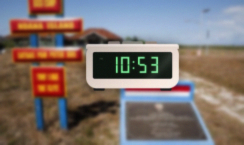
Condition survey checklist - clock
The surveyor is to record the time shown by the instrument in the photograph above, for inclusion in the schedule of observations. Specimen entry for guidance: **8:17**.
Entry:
**10:53**
